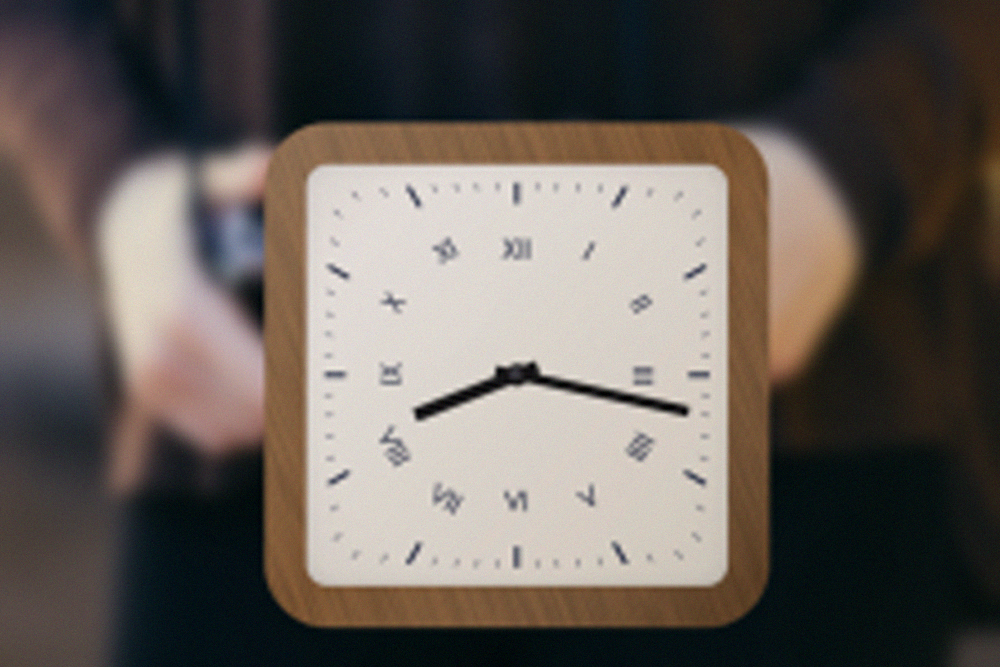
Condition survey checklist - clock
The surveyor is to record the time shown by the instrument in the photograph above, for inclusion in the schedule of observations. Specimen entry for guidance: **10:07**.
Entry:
**8:17**
